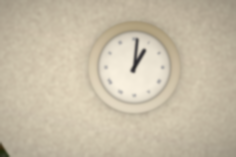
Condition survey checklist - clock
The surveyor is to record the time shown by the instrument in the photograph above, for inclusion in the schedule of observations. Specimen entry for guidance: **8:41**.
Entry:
**1:01**
